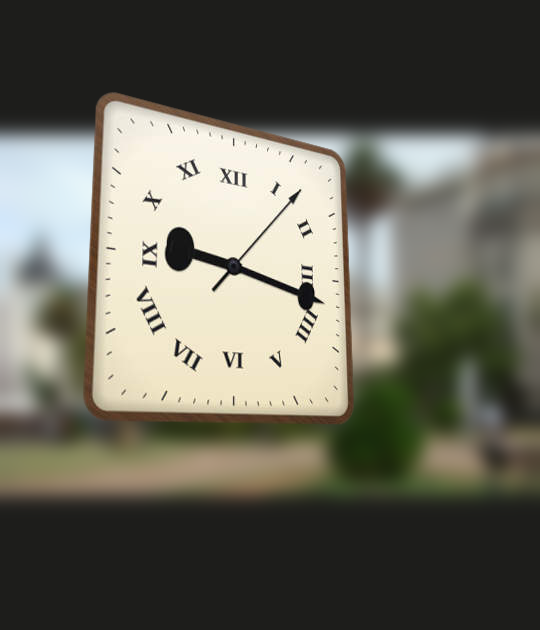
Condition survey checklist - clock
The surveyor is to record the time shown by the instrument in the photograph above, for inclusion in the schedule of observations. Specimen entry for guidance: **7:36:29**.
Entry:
**9:17:07**
